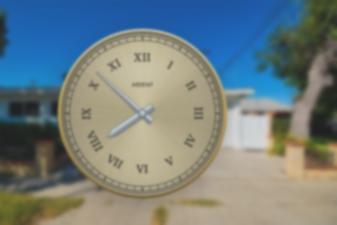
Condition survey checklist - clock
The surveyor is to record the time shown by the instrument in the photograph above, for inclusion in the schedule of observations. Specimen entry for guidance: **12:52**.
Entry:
**7:52**
